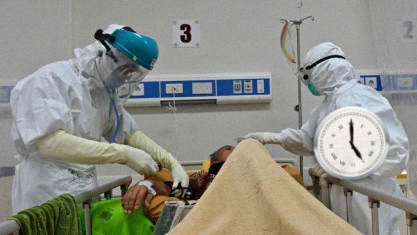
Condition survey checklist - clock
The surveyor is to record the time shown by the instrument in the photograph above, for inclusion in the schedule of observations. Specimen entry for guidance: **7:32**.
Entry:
**5:00**
